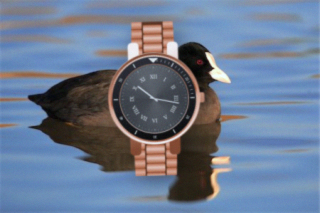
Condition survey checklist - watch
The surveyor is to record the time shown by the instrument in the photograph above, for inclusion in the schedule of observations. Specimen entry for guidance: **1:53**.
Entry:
**10:17**
